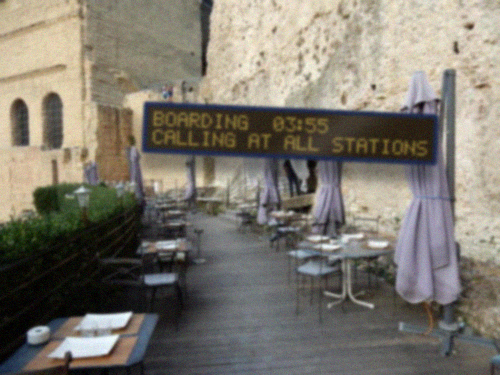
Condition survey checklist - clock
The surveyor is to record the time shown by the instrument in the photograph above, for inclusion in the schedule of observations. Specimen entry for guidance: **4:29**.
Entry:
**3:55**
